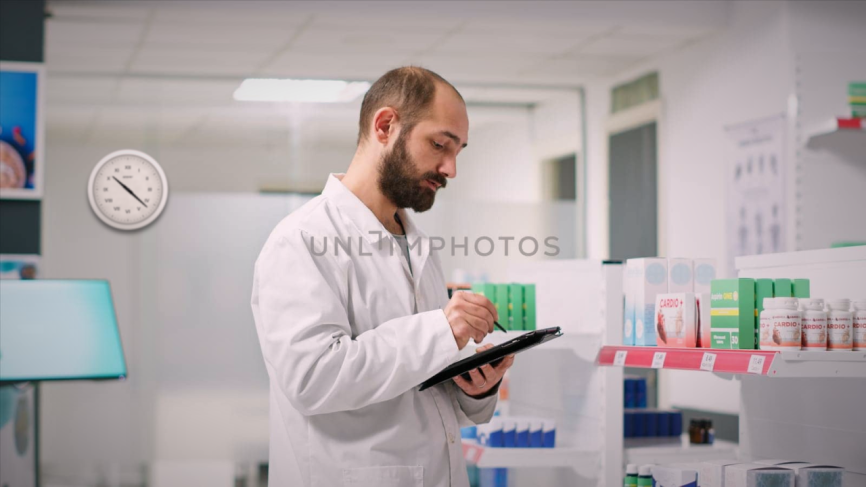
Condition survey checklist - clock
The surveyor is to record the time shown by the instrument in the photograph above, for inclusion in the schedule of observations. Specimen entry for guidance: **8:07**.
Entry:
**10:22**
